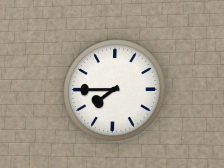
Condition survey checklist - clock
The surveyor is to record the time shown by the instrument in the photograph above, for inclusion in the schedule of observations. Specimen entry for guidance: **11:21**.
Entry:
**7:45**
